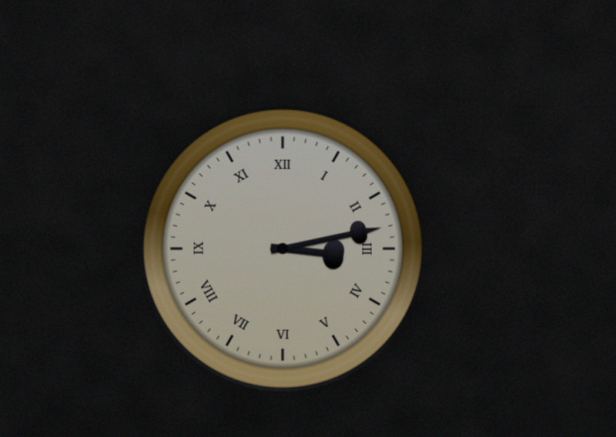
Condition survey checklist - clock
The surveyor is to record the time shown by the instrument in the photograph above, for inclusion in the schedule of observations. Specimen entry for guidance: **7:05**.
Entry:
**3:13**
